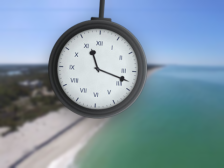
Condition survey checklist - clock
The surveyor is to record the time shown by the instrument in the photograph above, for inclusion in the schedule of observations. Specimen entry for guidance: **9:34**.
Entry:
**11:18**
